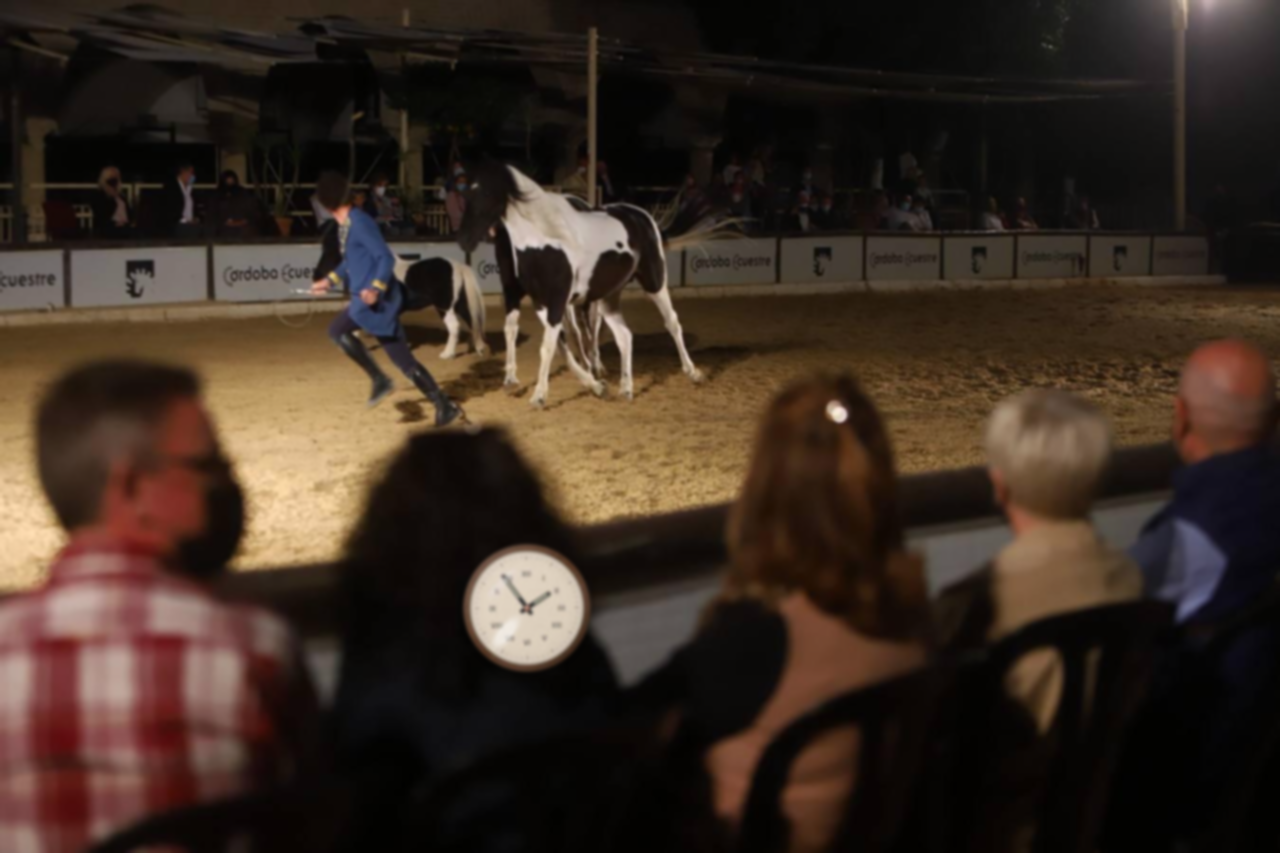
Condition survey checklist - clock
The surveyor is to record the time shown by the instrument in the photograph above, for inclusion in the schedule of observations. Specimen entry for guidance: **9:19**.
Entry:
**1:54**
